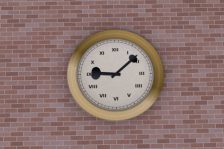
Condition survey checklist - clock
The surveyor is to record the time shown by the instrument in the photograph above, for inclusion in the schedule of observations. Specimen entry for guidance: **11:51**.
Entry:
**9:08**
